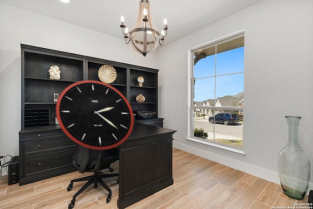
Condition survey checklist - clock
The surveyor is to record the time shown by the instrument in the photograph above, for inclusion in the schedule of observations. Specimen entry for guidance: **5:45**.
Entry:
**2:22**
